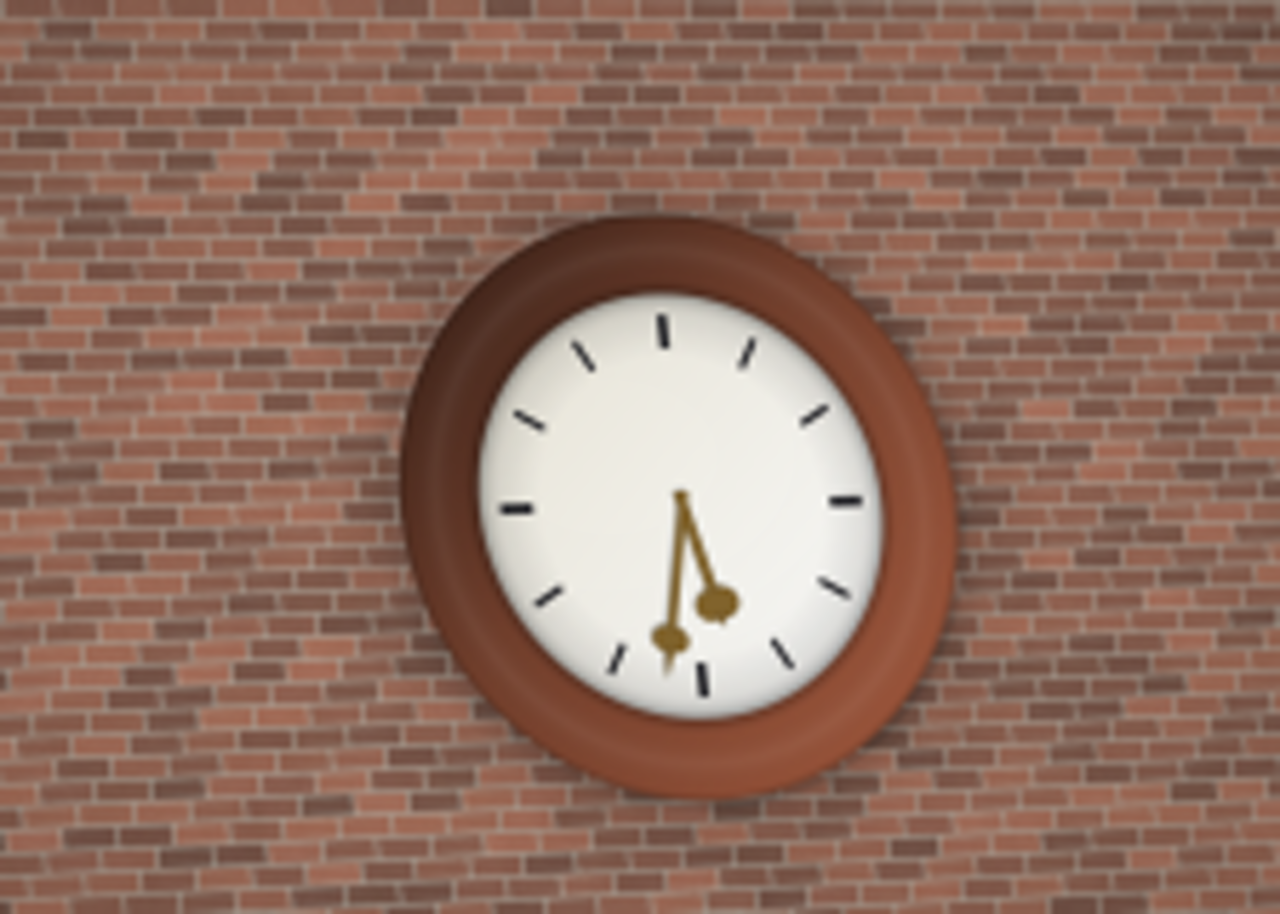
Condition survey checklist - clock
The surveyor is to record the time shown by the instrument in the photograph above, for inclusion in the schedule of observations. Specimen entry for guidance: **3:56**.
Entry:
**5:32**
